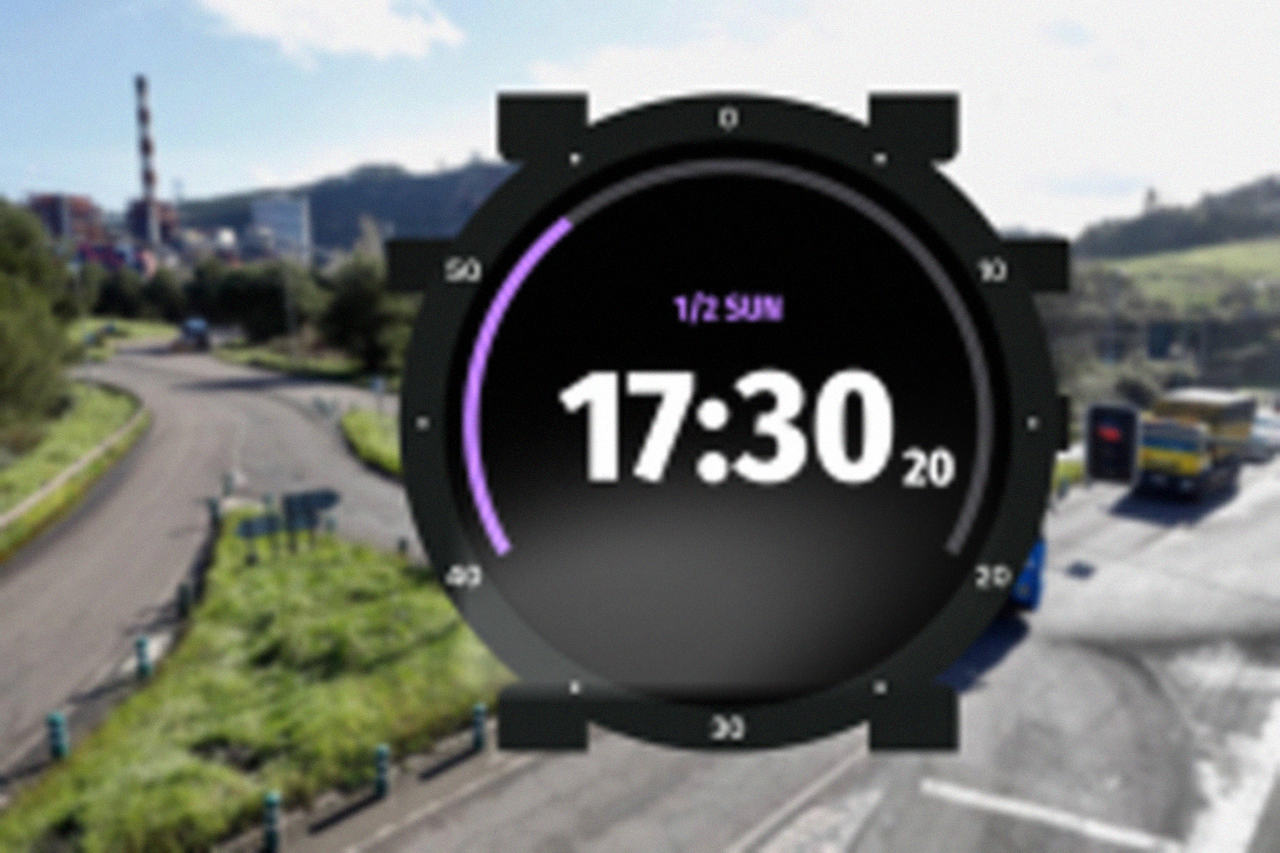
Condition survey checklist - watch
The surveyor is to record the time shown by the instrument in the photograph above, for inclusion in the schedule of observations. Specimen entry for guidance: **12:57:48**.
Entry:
**17:30:20**
